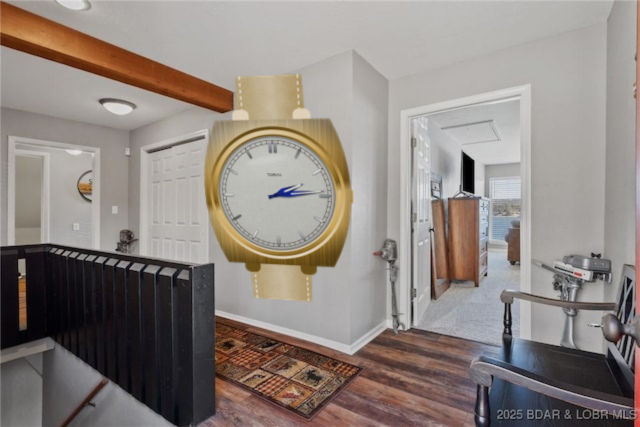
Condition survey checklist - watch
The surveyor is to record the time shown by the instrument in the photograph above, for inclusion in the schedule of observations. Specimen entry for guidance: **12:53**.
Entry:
**2:14**
